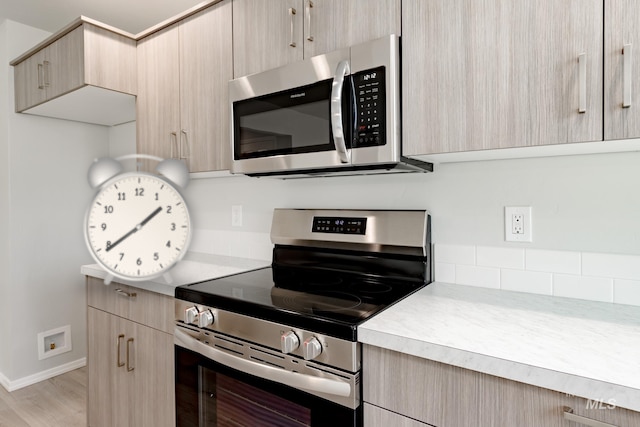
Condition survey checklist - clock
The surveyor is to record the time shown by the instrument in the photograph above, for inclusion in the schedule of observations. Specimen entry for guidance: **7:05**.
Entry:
**1:39**
